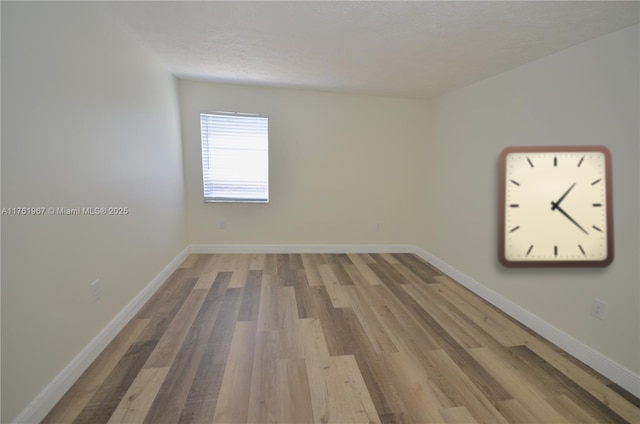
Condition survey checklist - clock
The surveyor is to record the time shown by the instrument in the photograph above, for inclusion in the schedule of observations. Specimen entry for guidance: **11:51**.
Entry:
**1:22**
